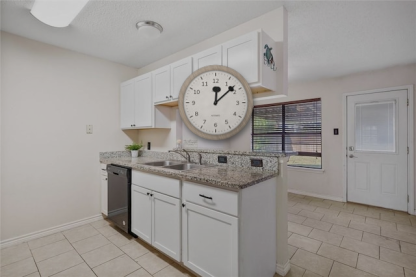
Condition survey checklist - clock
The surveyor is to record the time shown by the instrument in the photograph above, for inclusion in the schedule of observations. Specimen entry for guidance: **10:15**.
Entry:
**12:08**
